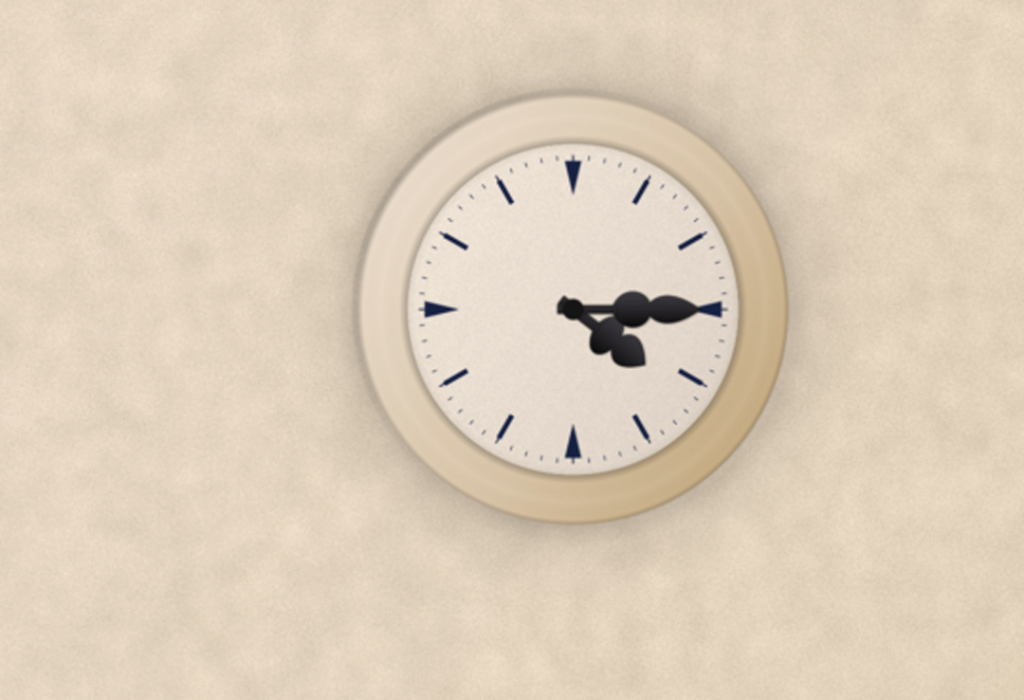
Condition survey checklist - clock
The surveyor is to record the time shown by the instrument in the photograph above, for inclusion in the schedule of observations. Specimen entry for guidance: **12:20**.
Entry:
**4:15**
